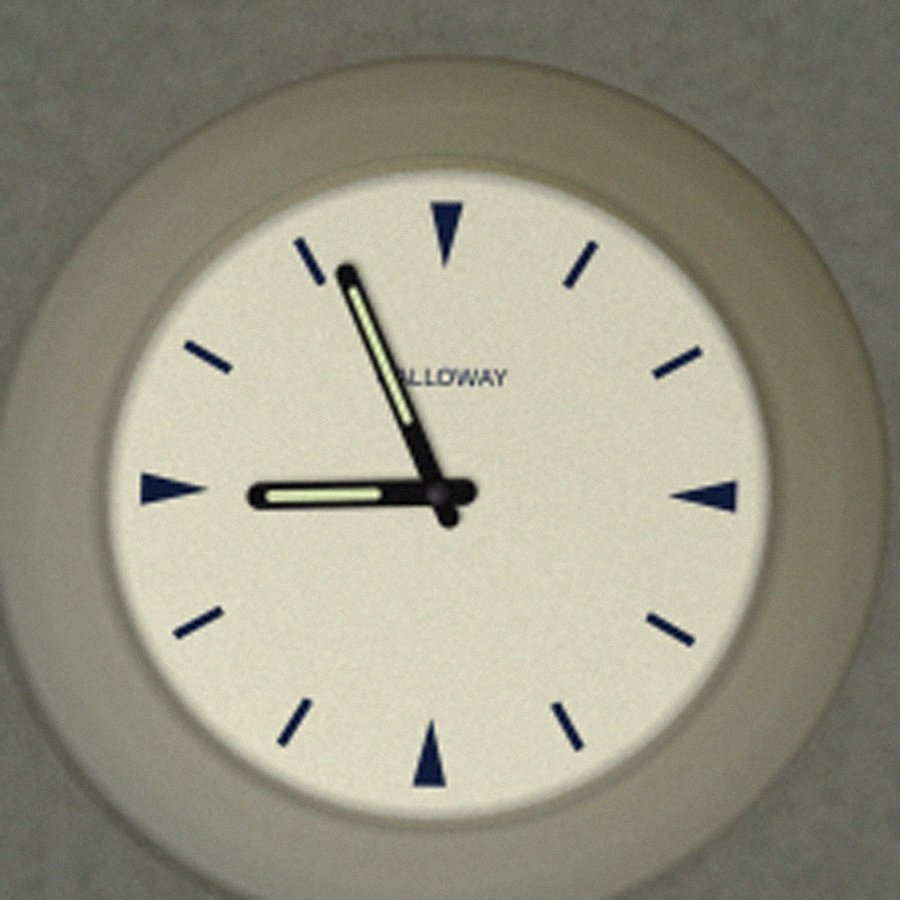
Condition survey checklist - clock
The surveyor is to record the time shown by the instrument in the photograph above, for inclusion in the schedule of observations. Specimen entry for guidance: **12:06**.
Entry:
**8:56**
